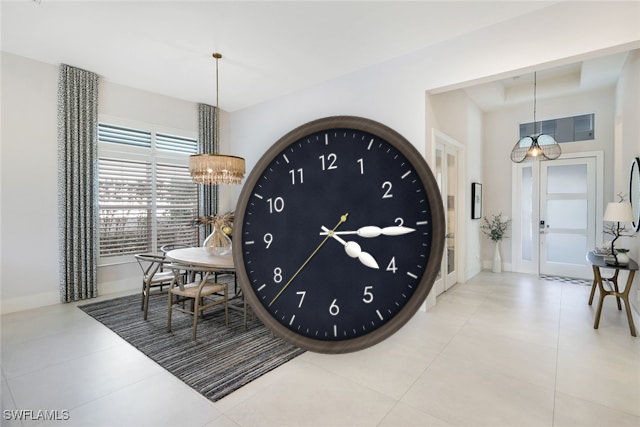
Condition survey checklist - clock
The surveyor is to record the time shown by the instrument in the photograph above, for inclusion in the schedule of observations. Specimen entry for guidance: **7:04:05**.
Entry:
**4:15:38**
